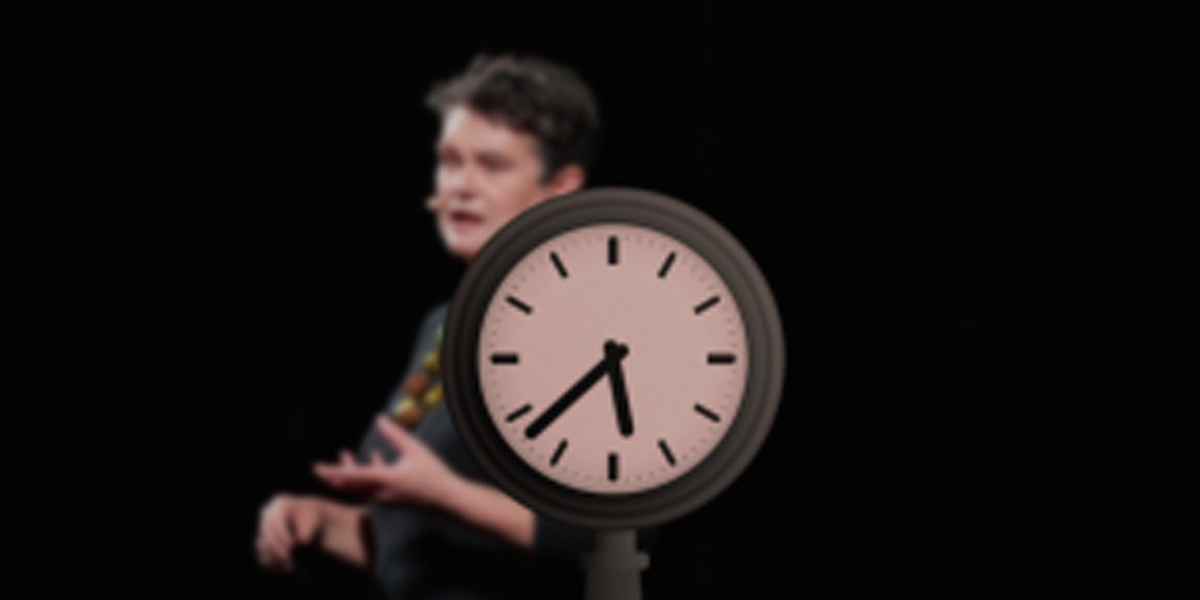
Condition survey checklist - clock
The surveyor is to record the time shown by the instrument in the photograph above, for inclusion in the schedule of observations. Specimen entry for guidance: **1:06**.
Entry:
**5:38**
